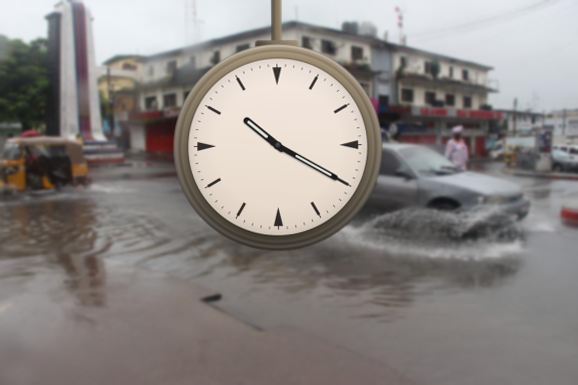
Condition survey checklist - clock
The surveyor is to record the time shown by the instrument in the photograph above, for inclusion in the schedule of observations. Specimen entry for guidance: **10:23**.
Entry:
**10:20**
